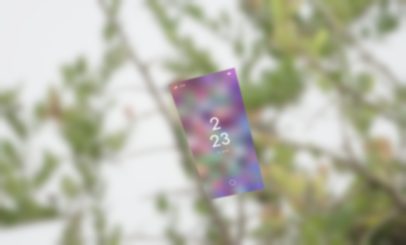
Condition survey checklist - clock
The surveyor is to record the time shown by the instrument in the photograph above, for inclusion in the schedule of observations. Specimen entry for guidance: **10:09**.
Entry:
**2:23**
